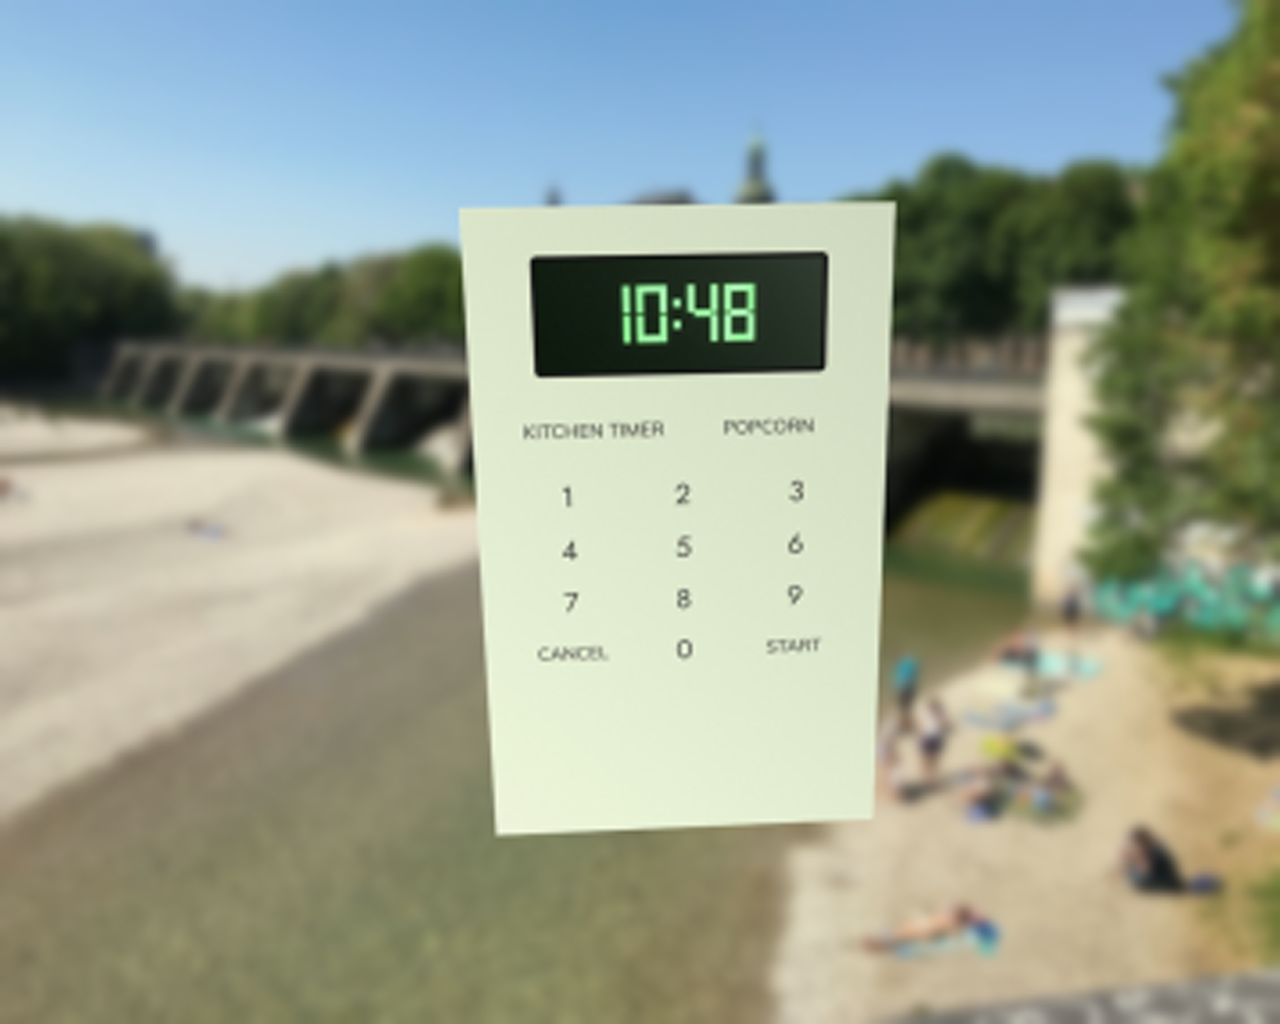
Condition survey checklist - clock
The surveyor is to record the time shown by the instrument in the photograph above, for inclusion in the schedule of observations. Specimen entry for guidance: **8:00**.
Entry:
**10:48**
